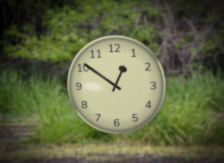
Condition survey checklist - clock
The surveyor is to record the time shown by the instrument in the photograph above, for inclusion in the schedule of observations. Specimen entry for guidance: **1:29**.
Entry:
**12:51**
